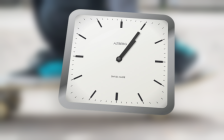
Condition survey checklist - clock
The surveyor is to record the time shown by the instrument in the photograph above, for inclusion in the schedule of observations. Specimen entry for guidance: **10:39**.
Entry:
**1:05**
